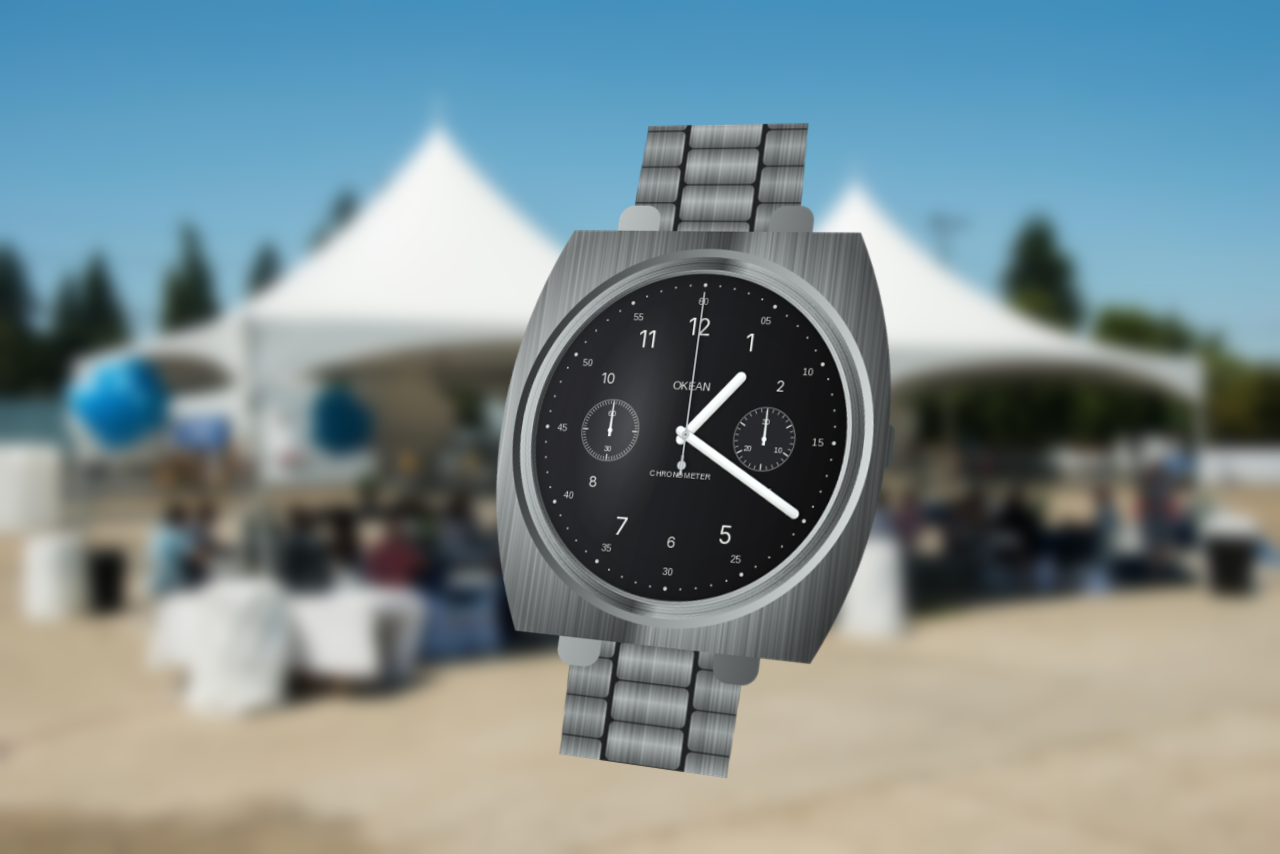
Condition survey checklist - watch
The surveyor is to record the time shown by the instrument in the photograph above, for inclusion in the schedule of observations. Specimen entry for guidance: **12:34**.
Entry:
**1:20**
